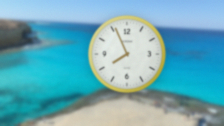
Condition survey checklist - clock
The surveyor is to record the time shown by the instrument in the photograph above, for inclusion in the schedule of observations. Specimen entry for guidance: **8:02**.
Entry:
**7:56**
